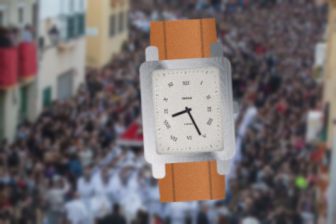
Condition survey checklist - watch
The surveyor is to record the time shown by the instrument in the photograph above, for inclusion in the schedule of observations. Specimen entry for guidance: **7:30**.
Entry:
**8:26**
